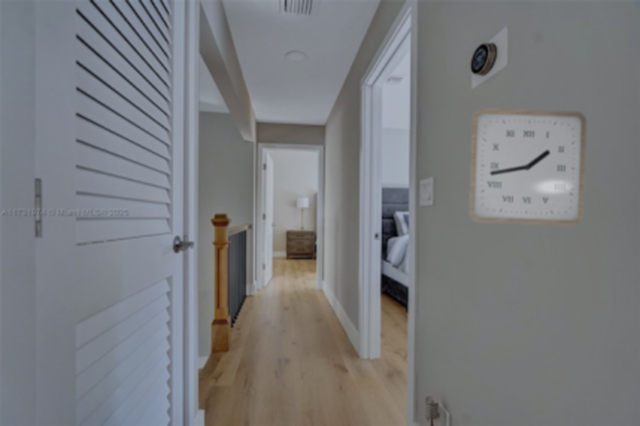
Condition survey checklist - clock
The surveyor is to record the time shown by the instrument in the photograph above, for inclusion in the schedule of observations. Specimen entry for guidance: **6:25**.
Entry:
**1:43**
